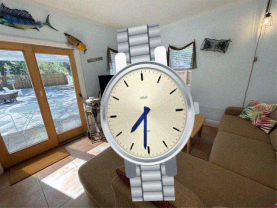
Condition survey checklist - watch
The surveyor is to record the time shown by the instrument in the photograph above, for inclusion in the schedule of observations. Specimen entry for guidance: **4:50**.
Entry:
**7:31**
